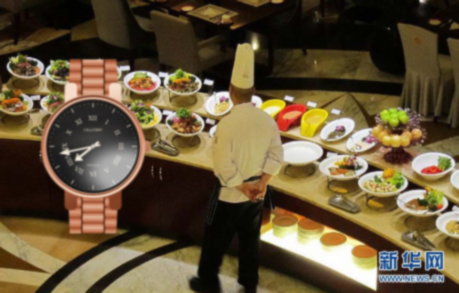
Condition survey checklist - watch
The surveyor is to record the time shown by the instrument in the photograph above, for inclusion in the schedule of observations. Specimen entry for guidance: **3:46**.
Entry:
**7:43**
